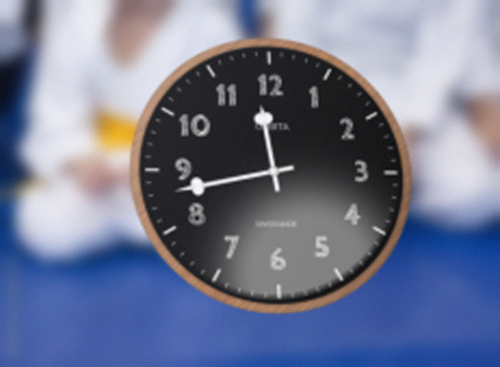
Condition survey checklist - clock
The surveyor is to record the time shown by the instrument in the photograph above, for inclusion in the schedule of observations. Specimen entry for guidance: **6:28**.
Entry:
**11:43**
